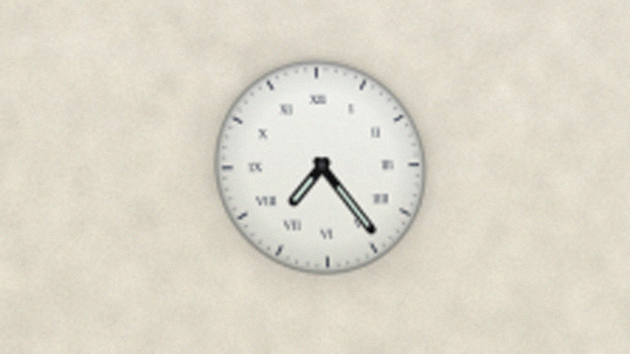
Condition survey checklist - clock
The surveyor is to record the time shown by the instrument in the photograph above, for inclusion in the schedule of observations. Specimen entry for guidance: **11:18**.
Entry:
**7:24**
